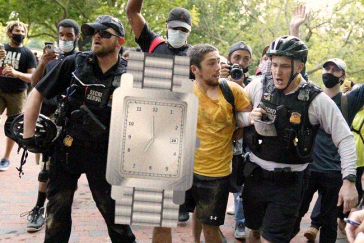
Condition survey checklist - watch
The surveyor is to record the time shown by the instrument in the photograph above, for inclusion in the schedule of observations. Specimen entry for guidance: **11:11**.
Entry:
**6:59**
